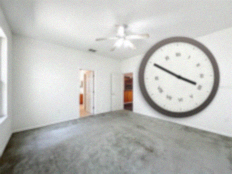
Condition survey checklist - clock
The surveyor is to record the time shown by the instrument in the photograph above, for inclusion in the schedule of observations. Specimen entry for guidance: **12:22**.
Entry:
**3:50**
